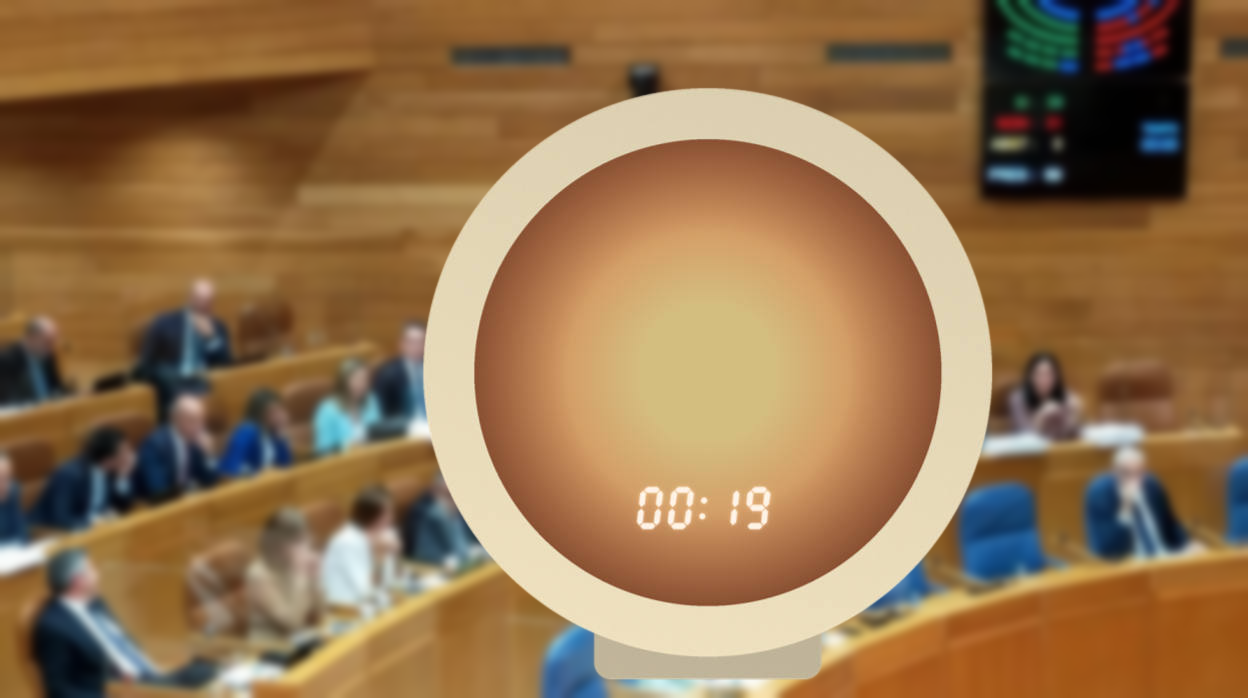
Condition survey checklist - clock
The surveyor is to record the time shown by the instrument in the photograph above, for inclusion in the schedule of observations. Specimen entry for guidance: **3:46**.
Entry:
**0:19**
